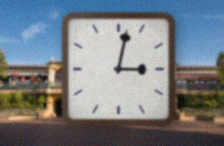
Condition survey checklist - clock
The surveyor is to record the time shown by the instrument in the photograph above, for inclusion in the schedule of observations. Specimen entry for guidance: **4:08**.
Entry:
**3:02**
